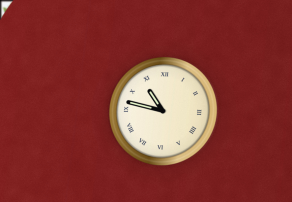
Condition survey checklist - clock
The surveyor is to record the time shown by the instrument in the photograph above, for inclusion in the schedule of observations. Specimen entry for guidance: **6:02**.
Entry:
**10:47**
